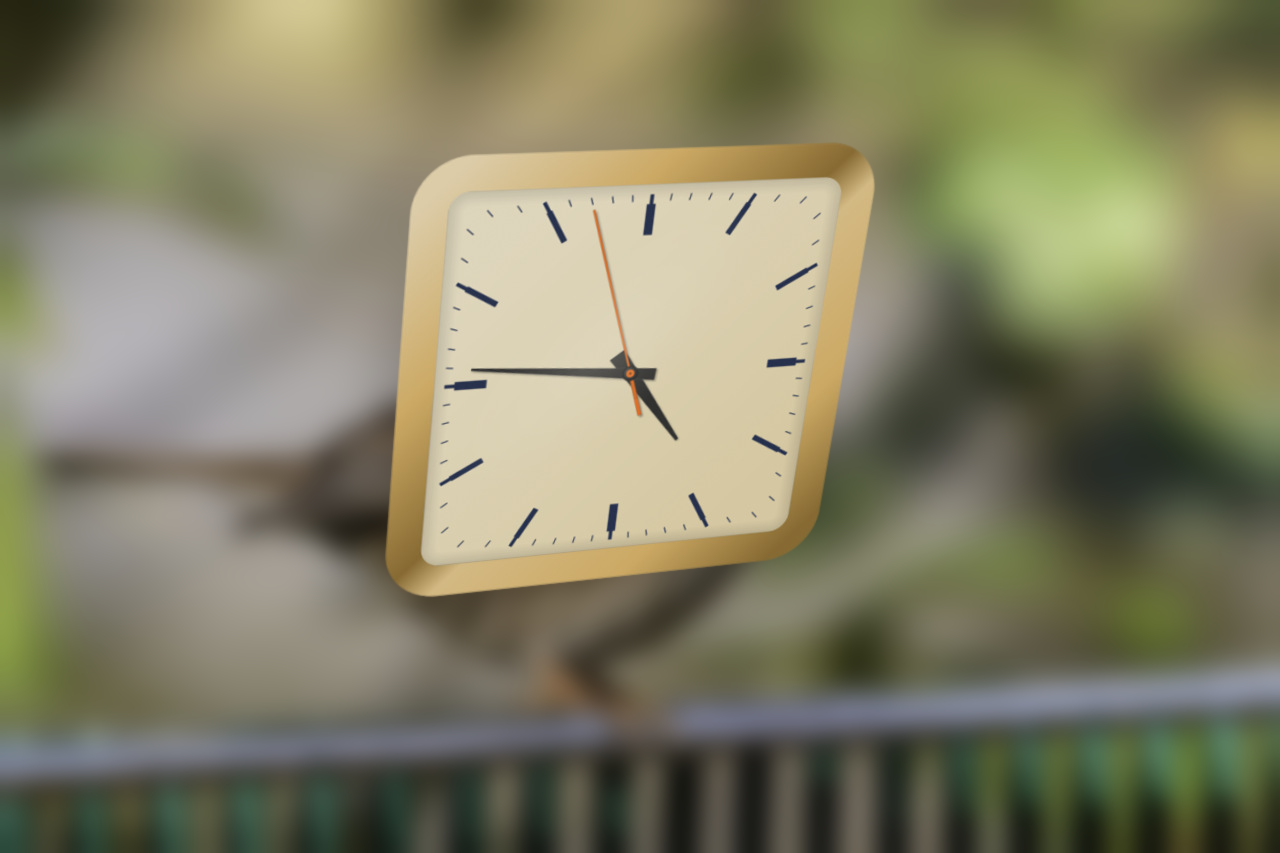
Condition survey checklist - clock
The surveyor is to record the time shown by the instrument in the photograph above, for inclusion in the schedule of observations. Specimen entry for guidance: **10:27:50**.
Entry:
**4:45:57**
